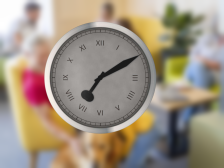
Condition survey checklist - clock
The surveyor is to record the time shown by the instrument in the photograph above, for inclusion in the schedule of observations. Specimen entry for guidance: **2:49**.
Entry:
**7:10**
